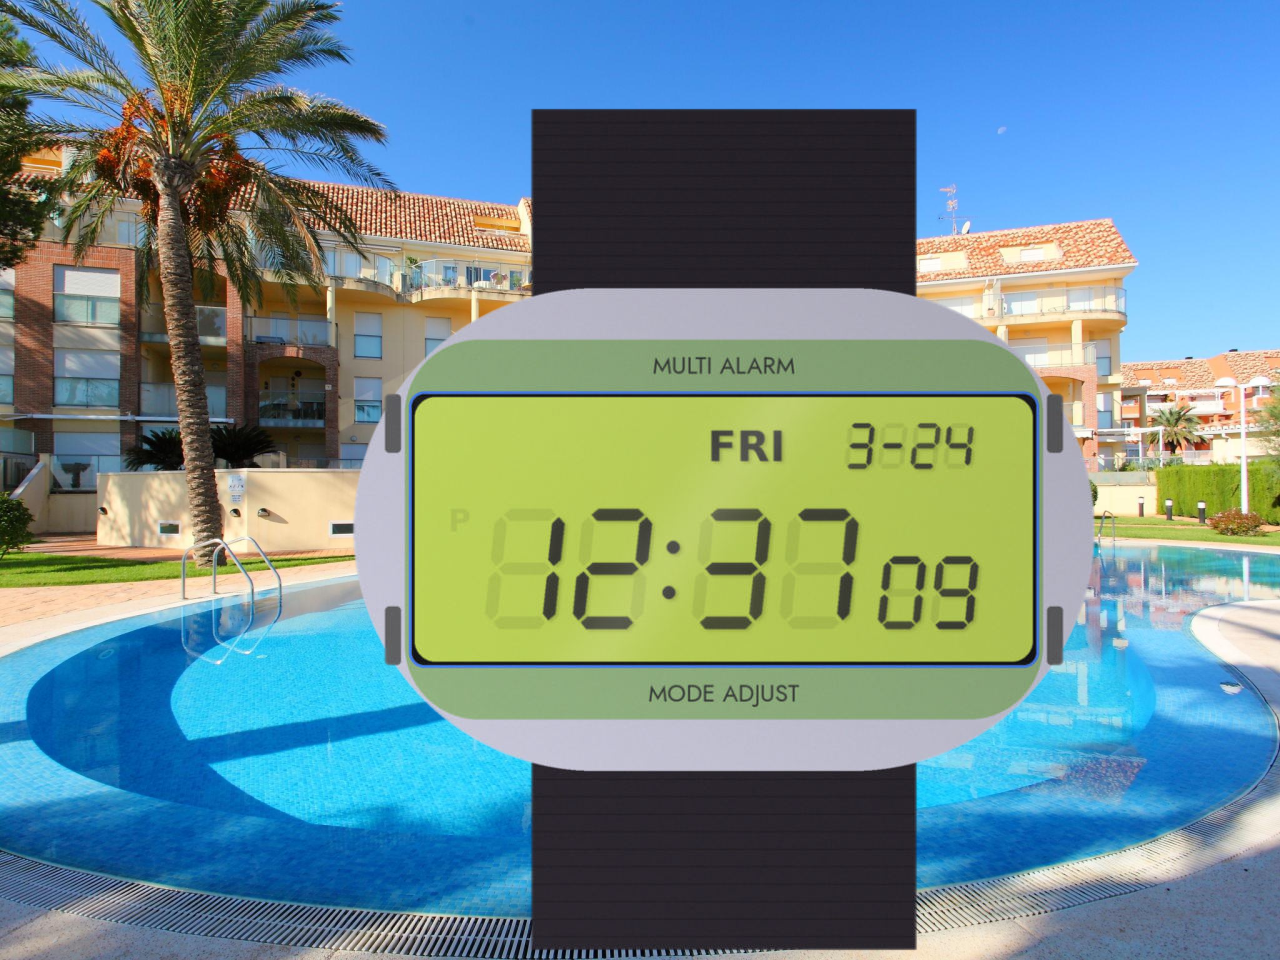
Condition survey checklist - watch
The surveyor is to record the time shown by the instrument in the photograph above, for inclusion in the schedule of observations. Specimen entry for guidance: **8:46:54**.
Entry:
**12:37:09**
